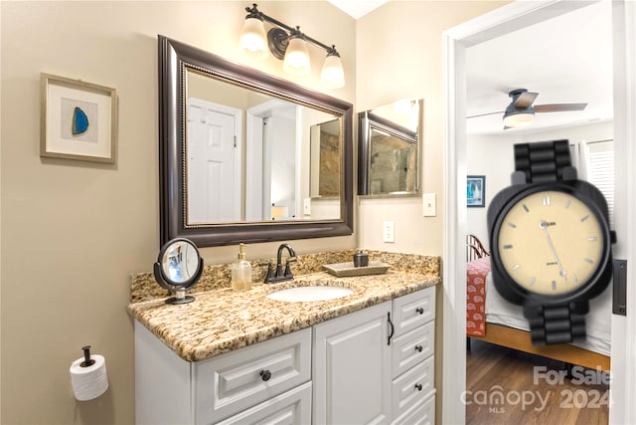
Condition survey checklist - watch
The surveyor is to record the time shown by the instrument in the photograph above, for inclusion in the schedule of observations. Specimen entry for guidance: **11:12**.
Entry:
**11:27**
